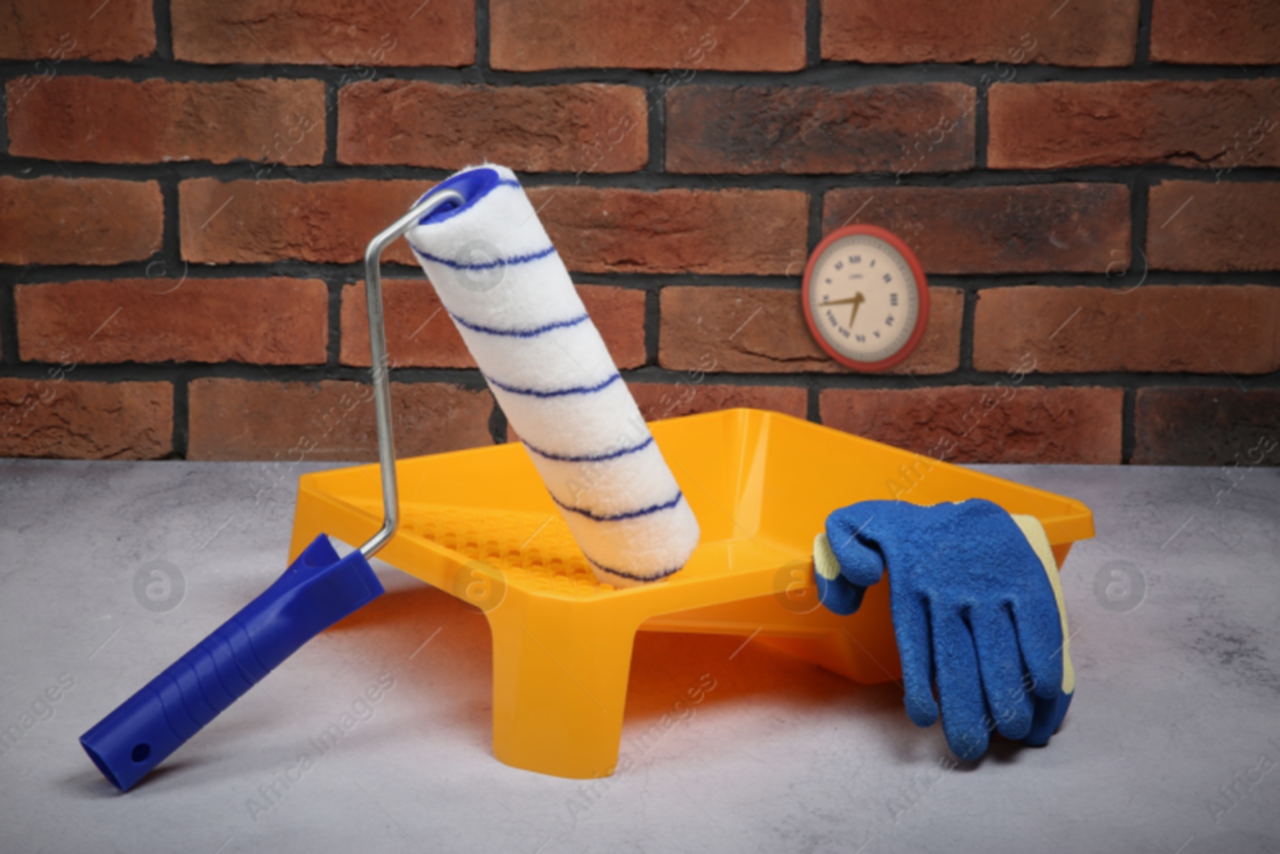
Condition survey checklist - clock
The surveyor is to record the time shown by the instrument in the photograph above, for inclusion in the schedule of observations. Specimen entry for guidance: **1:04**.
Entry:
**6:44**
